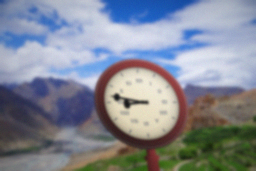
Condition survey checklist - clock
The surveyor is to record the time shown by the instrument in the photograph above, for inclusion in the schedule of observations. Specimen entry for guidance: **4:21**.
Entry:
**8:47**
